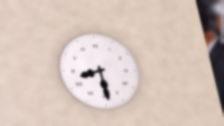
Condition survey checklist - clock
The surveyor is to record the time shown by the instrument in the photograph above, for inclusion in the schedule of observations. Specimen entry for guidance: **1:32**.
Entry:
**8:29**
